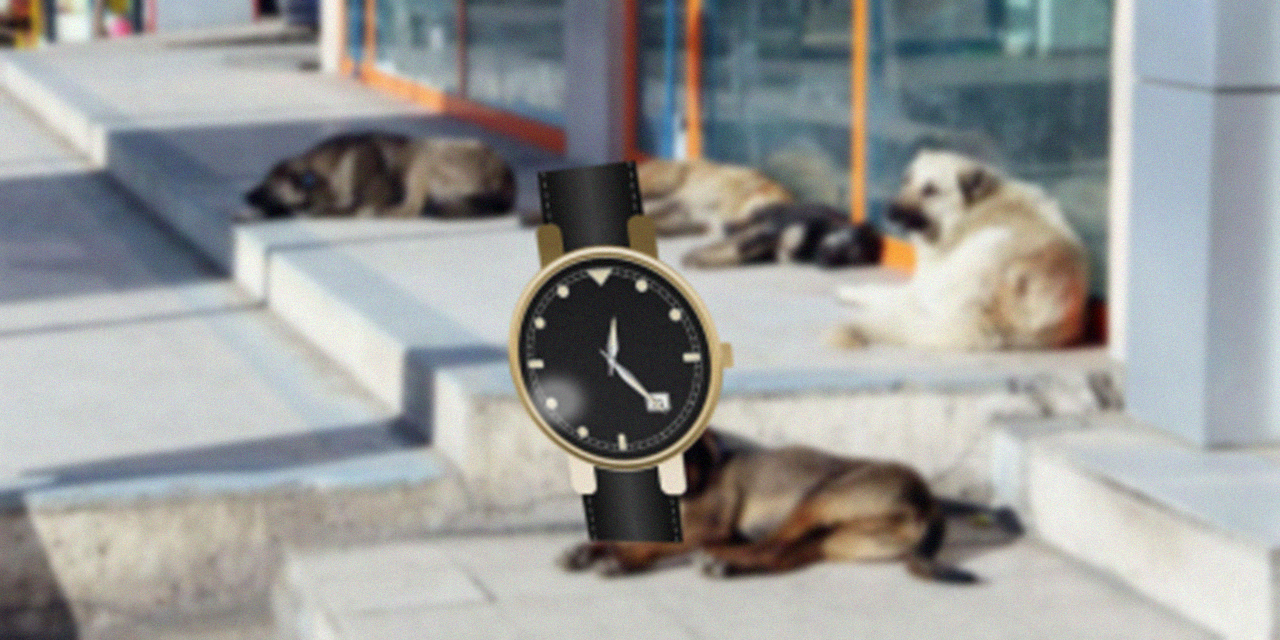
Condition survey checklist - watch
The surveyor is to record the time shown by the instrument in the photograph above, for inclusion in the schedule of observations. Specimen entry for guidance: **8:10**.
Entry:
**12:23**
